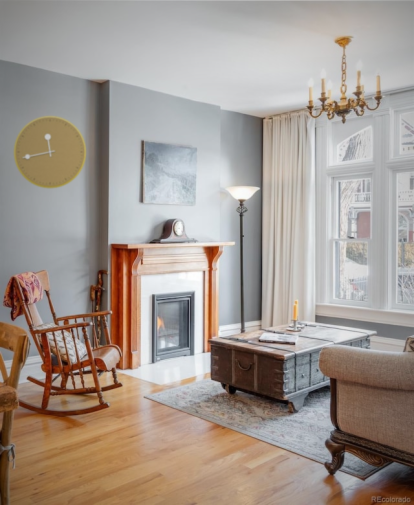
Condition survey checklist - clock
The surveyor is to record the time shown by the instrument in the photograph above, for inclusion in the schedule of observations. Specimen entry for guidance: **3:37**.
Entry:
**11:43**
